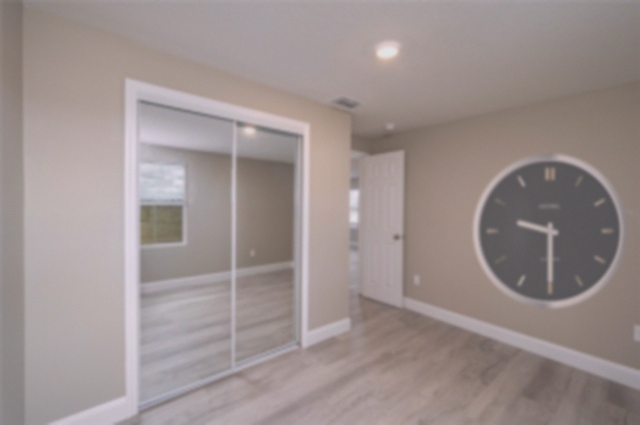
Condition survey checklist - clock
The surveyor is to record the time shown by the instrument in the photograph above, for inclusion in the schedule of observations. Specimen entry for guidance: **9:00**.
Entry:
**9:30**
